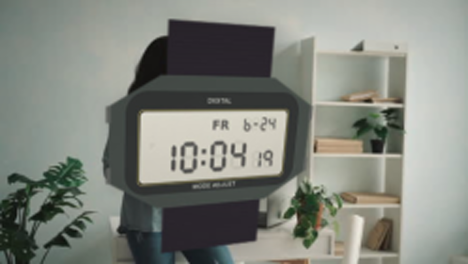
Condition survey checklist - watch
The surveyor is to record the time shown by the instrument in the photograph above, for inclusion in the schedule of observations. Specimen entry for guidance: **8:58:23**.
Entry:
**10:04:19**
